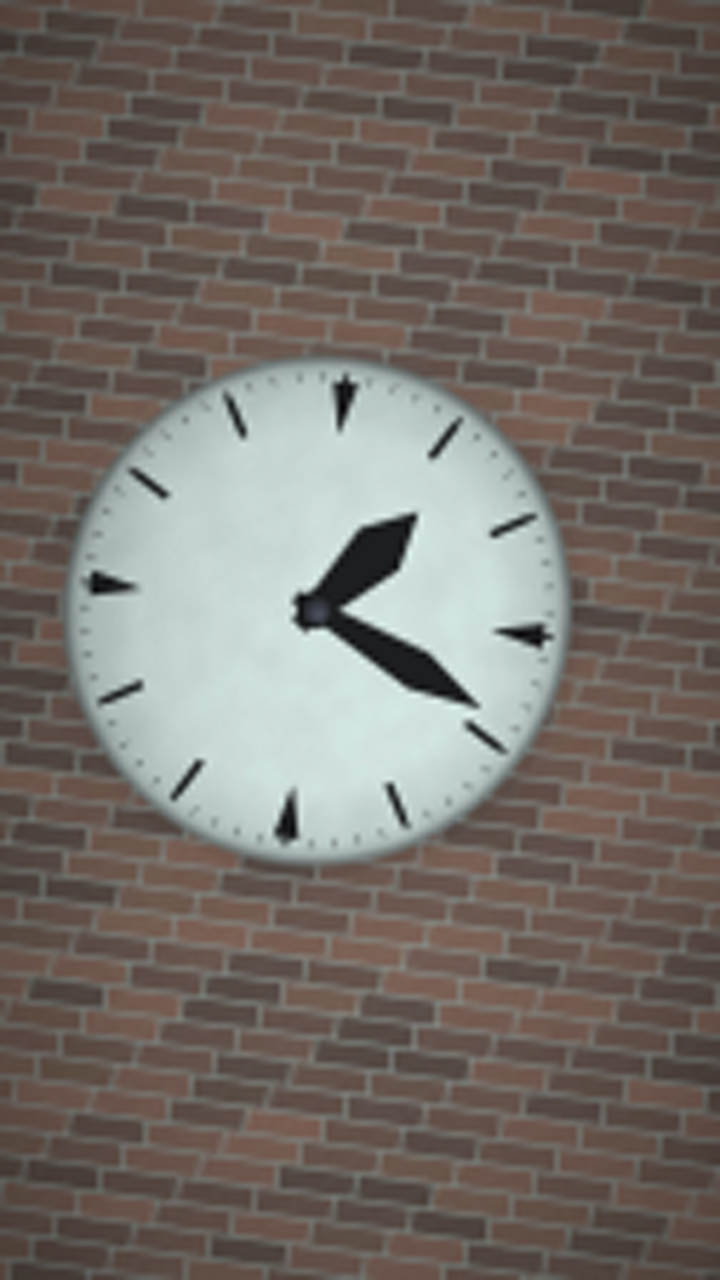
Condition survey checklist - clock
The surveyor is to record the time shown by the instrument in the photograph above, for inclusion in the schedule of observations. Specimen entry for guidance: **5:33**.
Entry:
**1:19**
